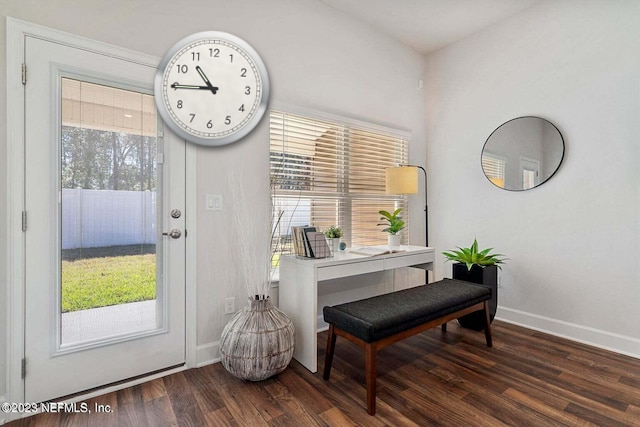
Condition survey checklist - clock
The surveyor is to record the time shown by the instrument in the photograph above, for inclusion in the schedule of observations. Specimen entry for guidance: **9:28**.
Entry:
**10:45**
